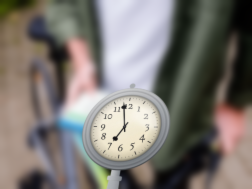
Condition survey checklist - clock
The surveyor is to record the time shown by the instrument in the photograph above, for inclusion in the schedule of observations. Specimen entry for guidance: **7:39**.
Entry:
**6:58**
